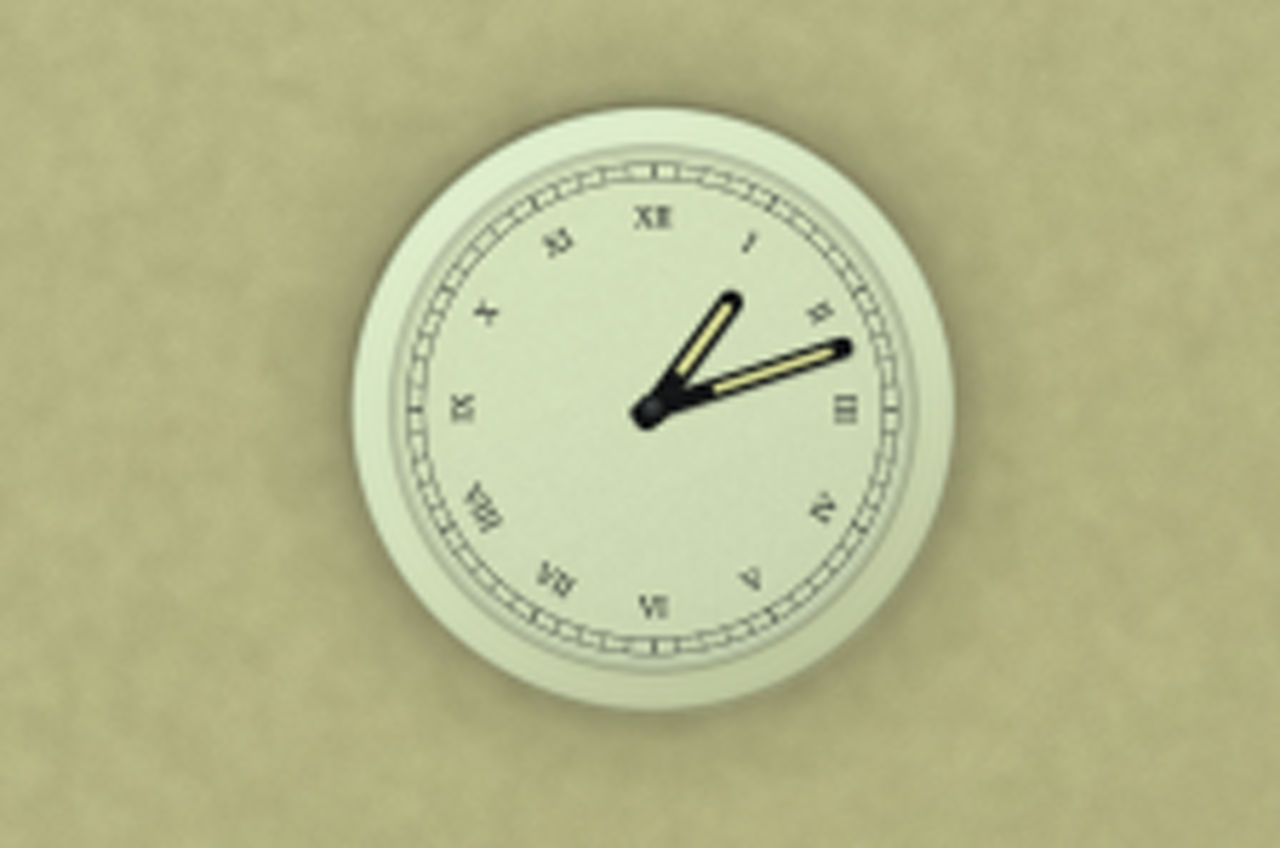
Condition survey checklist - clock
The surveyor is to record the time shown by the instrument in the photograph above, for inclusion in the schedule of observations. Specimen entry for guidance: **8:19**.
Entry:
**1:12**
